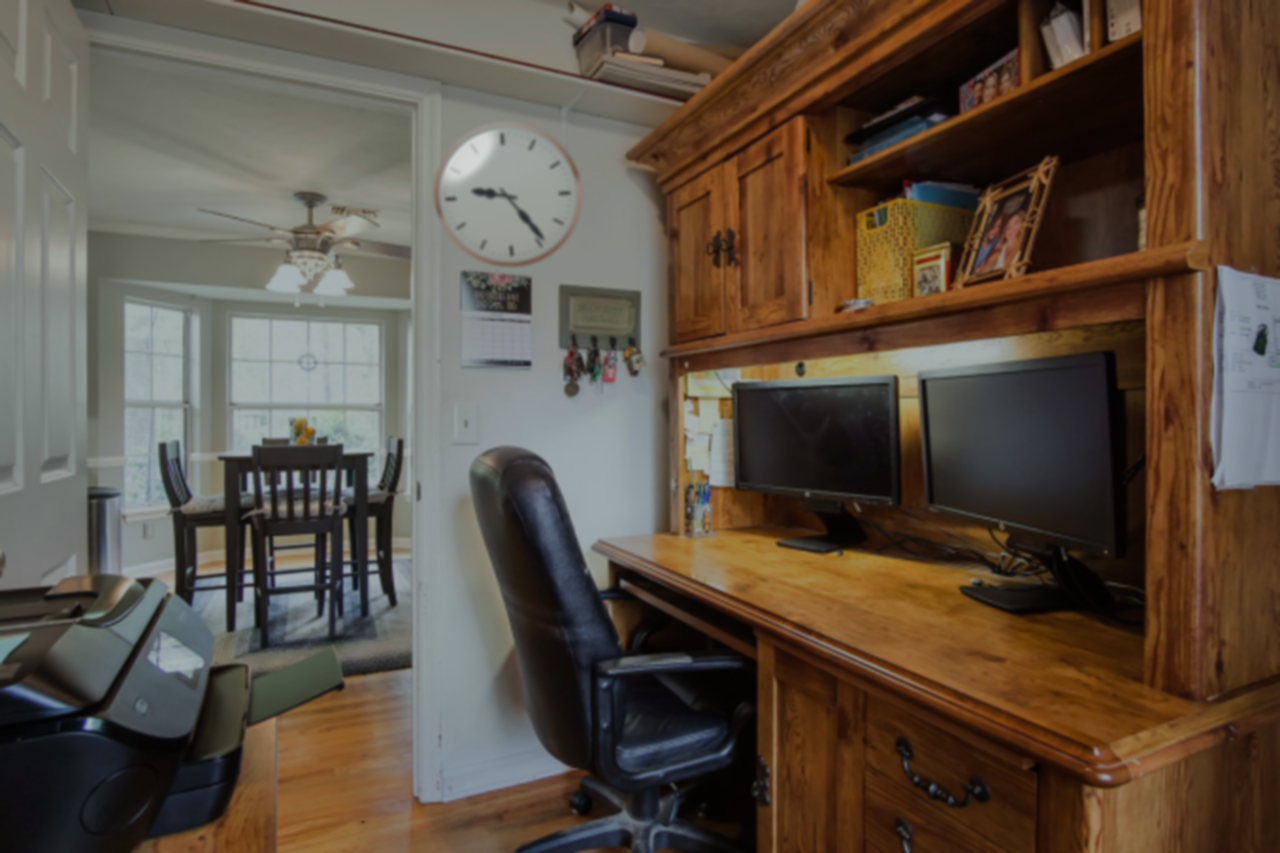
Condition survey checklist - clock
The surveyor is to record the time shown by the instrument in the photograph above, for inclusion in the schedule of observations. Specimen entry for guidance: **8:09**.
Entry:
**9:24**
